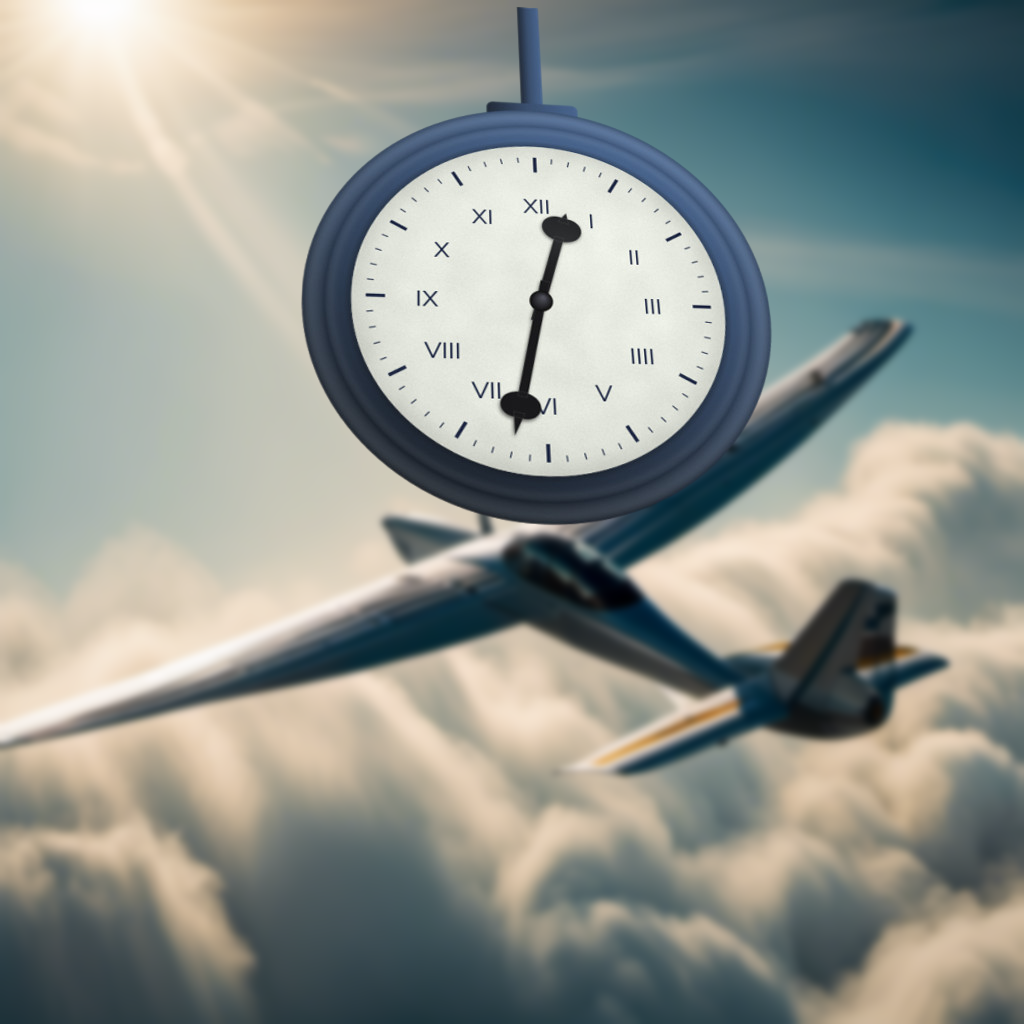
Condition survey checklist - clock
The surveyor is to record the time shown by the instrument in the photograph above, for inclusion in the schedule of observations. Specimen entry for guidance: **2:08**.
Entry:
**12:32**
